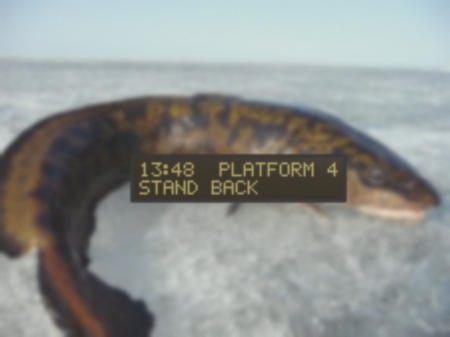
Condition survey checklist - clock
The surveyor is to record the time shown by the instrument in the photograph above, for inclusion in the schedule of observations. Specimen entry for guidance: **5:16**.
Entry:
**13:48**
